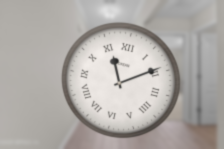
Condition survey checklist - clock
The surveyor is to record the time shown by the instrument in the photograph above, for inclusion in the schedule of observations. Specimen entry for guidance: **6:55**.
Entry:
**11:09**
